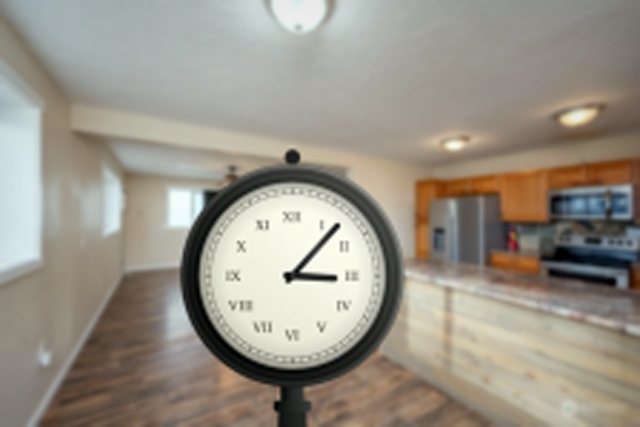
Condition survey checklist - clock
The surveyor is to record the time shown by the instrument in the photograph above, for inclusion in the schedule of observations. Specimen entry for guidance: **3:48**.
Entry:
**3:07**
